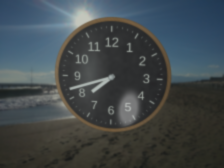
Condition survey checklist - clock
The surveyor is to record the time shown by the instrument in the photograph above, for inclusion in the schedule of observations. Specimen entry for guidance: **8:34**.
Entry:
**7:42**
